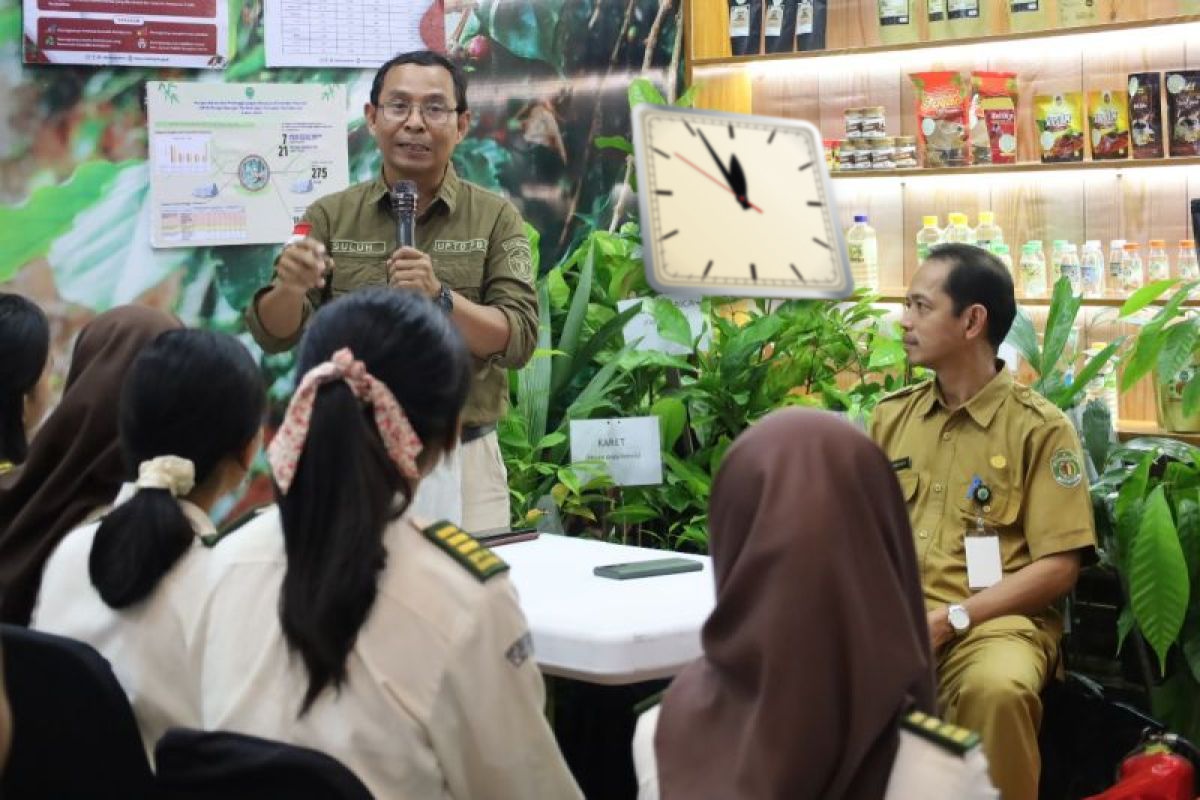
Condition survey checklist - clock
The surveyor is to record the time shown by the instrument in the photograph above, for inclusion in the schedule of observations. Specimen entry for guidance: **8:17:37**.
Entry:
**11:55:51**
